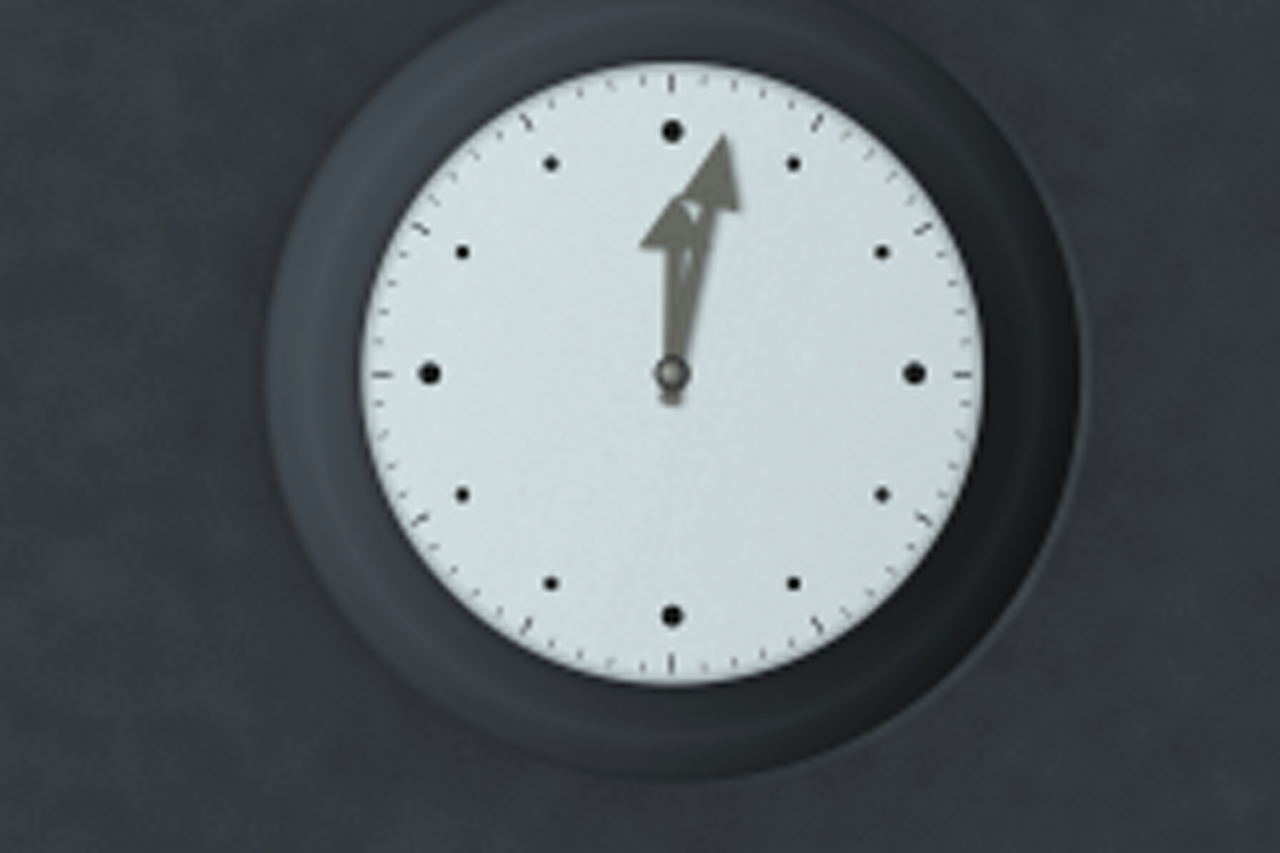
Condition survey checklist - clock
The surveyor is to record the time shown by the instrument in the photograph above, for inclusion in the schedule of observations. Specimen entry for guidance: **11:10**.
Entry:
**12:02**
